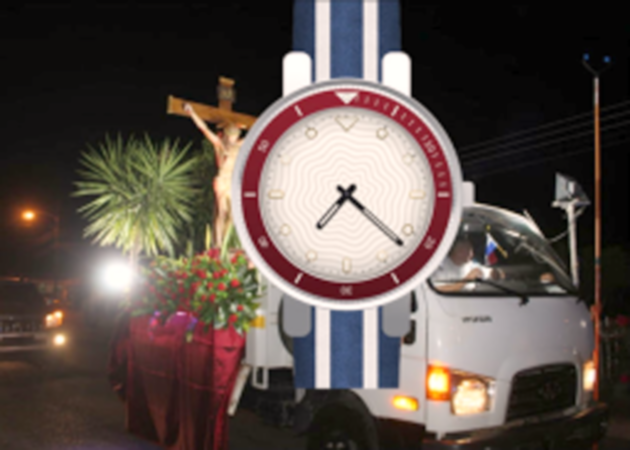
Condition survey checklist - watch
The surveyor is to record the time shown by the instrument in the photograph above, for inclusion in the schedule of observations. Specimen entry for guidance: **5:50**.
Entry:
**7:22**
